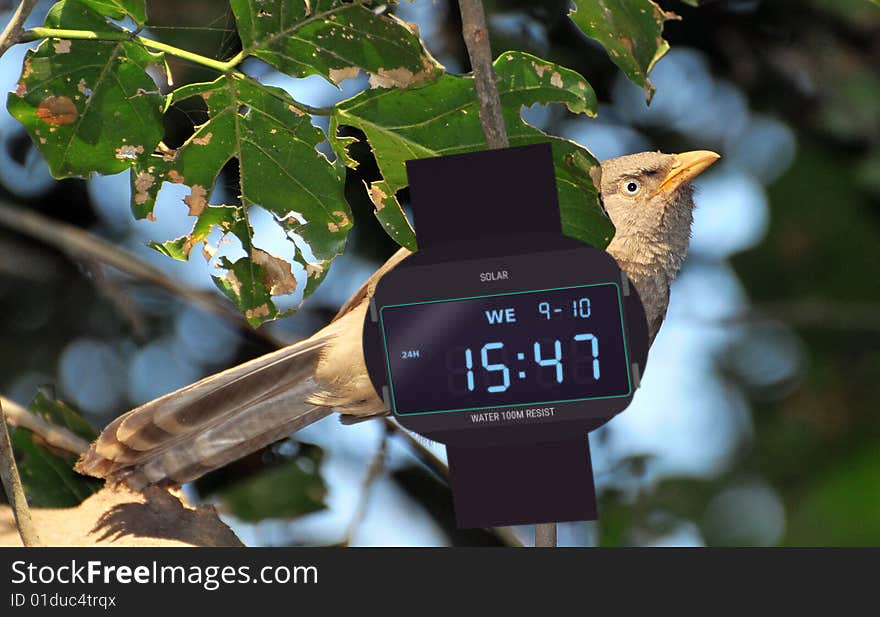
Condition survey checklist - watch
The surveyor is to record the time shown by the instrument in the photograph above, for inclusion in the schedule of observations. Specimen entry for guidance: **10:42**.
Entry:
**15:47**
